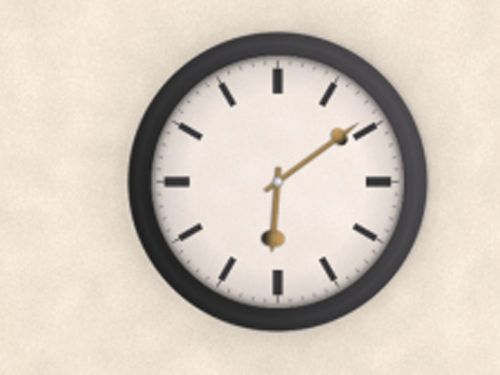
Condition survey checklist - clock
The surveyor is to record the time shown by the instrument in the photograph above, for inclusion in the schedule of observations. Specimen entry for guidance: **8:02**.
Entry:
**6:09**
